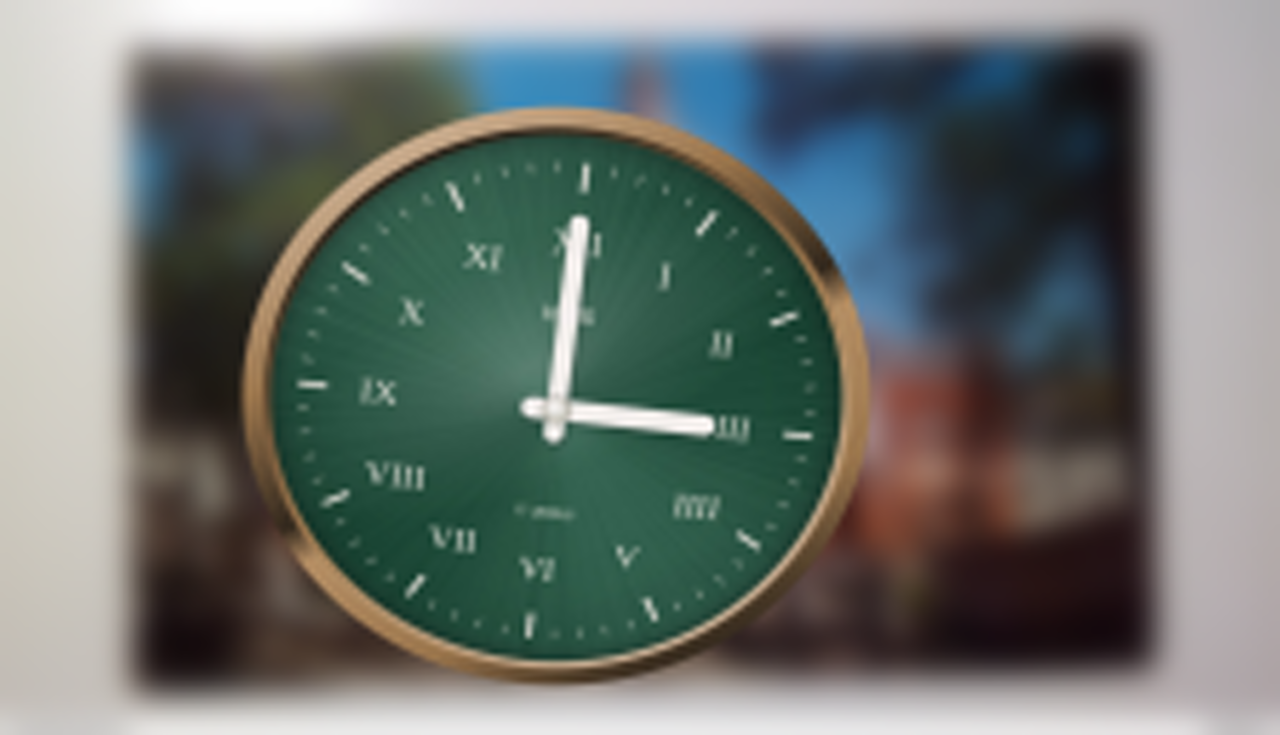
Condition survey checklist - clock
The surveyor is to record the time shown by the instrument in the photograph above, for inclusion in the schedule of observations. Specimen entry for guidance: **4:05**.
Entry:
**3:00**
